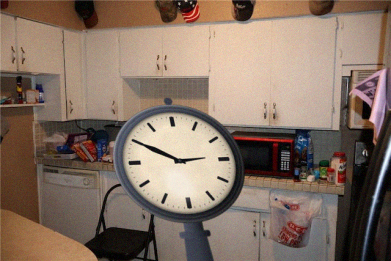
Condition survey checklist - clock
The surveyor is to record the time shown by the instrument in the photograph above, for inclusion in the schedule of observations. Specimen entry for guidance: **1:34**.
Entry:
**2:50**
